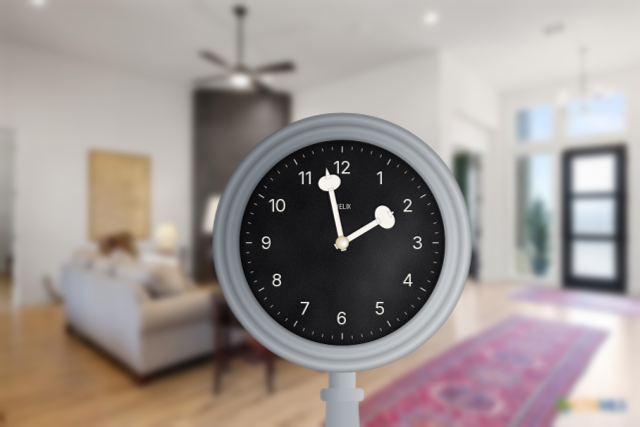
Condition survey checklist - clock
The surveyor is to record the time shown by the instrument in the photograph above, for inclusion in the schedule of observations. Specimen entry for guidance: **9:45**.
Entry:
**1:58**
